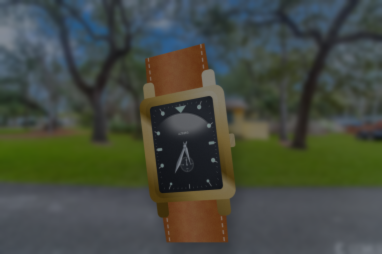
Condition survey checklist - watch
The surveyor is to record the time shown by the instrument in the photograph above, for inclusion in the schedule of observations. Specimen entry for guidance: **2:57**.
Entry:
**5:35**
